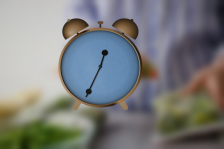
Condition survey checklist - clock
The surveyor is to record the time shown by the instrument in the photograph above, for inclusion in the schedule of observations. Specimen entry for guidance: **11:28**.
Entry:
**12:34**
